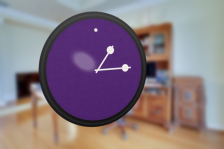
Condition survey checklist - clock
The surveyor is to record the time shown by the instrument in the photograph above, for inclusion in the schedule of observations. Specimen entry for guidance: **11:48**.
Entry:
**1:15**
